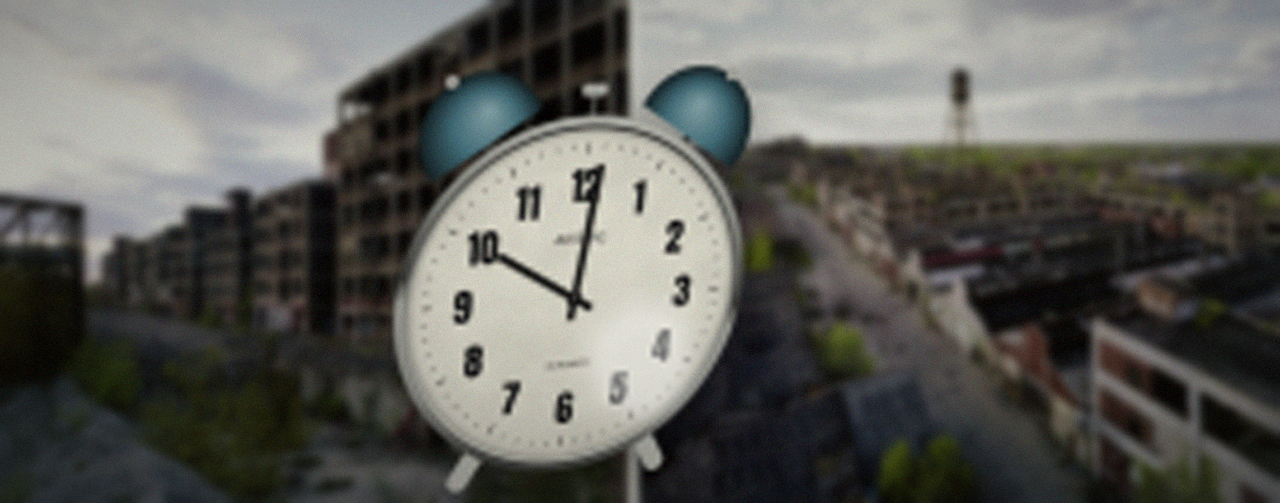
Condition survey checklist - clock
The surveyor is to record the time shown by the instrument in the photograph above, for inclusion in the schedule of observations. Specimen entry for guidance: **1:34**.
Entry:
**10:01**
